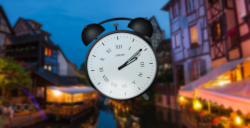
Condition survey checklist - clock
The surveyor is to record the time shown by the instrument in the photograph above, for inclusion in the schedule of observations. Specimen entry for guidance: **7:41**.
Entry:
**2:09**
